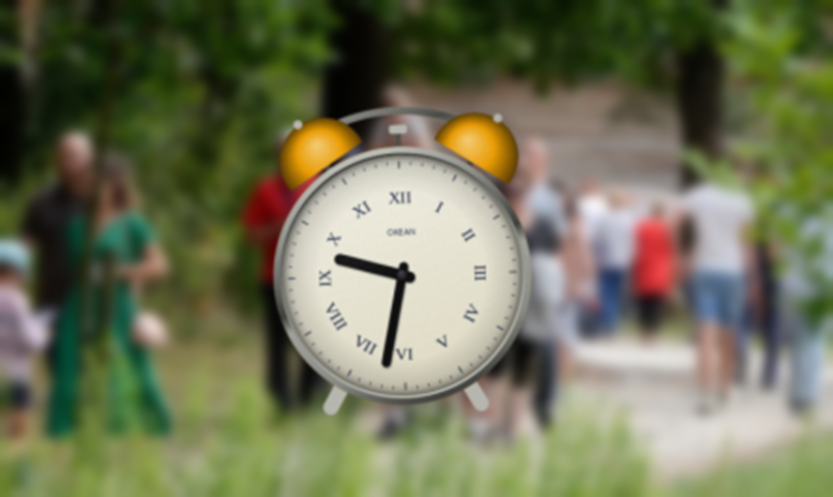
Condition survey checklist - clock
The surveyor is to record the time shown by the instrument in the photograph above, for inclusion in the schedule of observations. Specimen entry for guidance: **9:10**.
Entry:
**9:32**
